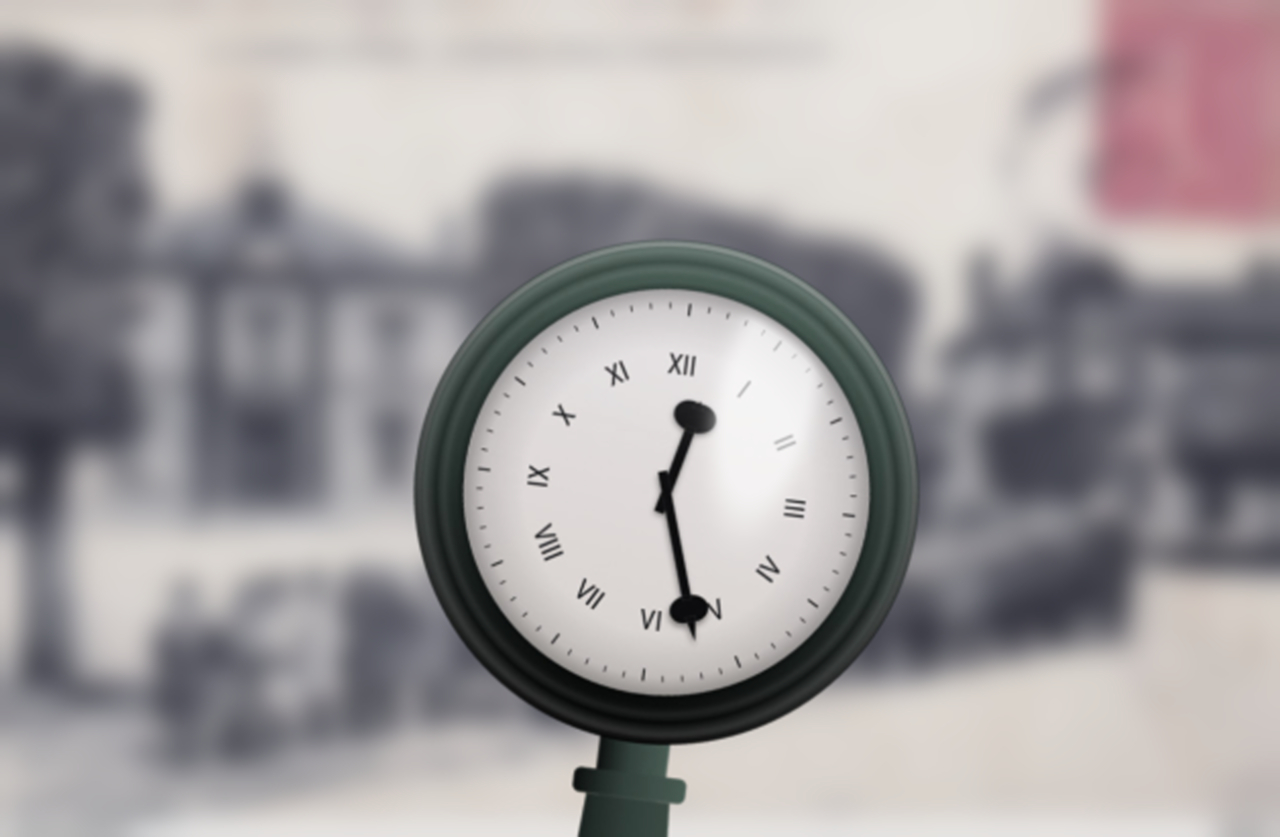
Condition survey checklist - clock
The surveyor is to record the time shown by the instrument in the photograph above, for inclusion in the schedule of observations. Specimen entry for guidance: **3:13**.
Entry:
**12:27**
